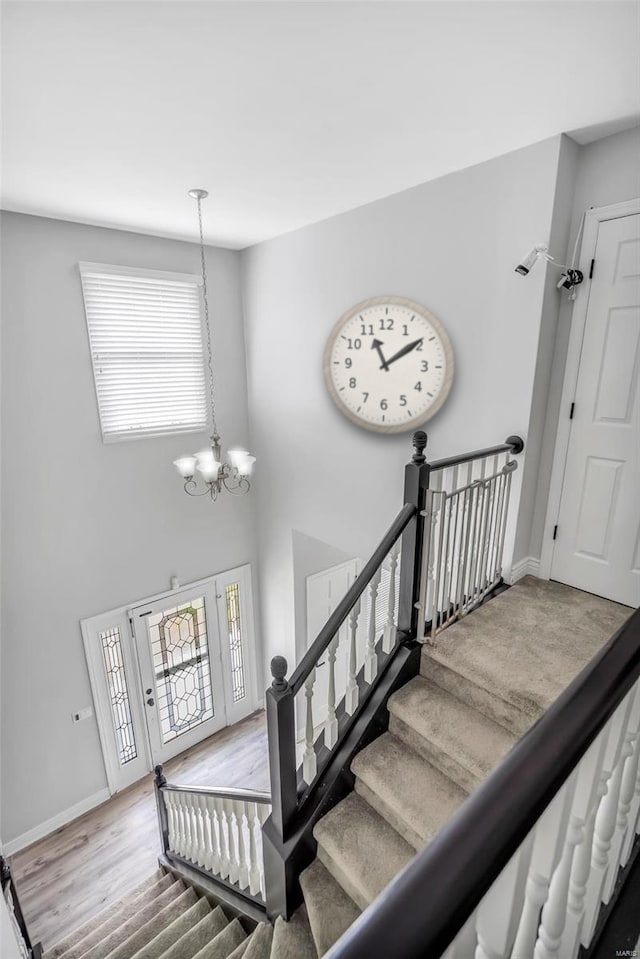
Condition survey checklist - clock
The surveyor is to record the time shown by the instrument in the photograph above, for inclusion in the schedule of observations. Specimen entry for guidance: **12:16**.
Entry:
**11:09**
